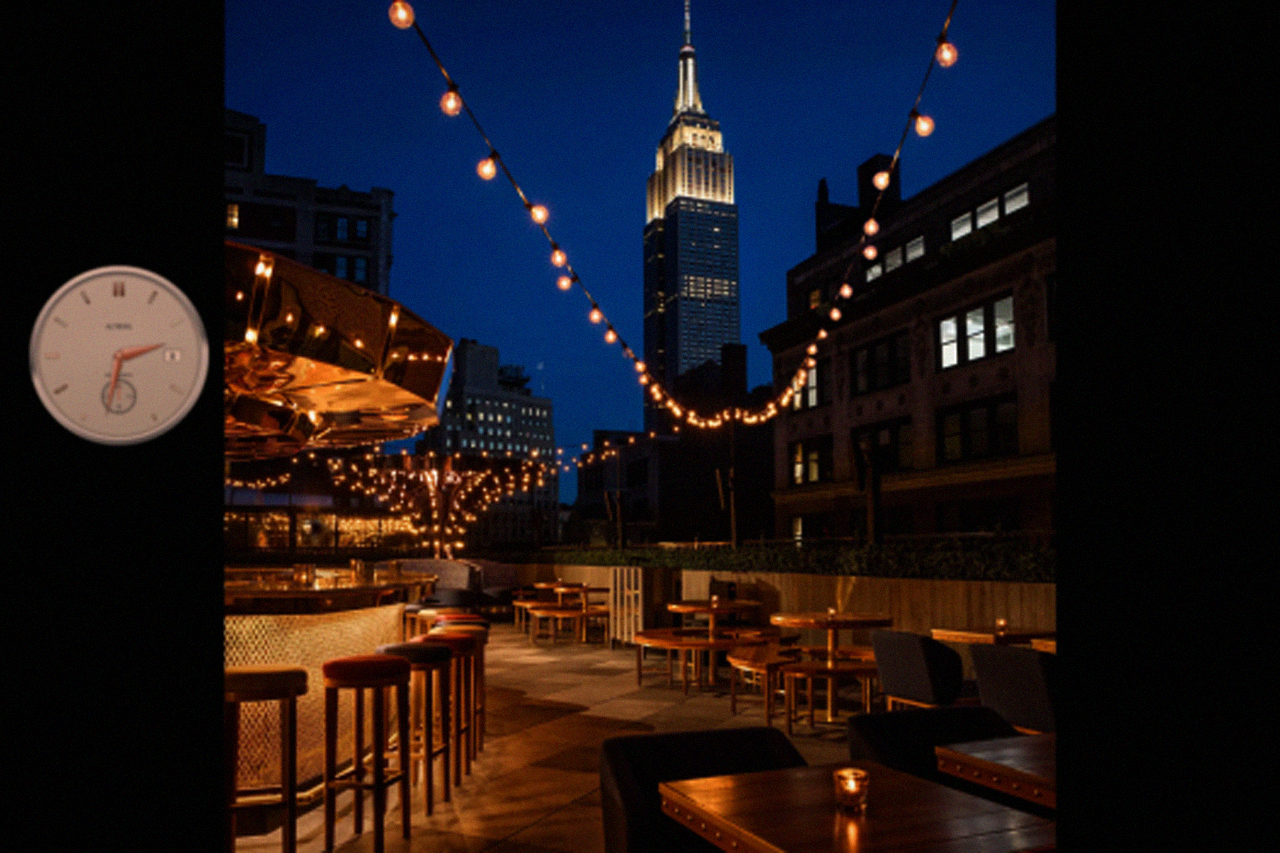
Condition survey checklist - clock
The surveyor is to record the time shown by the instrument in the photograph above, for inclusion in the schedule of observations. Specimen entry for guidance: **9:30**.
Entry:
**2:32**
